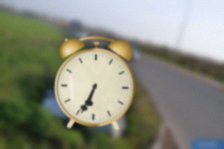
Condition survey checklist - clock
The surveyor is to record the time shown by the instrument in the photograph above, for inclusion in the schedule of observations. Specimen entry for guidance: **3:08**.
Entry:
**6:34**
